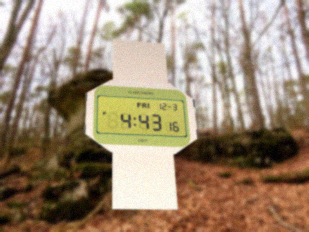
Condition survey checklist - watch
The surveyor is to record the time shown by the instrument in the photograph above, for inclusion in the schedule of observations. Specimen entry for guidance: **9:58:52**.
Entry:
**4:43:16**
